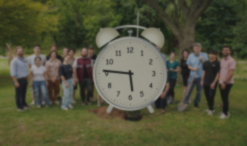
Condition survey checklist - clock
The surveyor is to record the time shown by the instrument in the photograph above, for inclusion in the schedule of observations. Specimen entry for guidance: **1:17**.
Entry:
**5:46**
